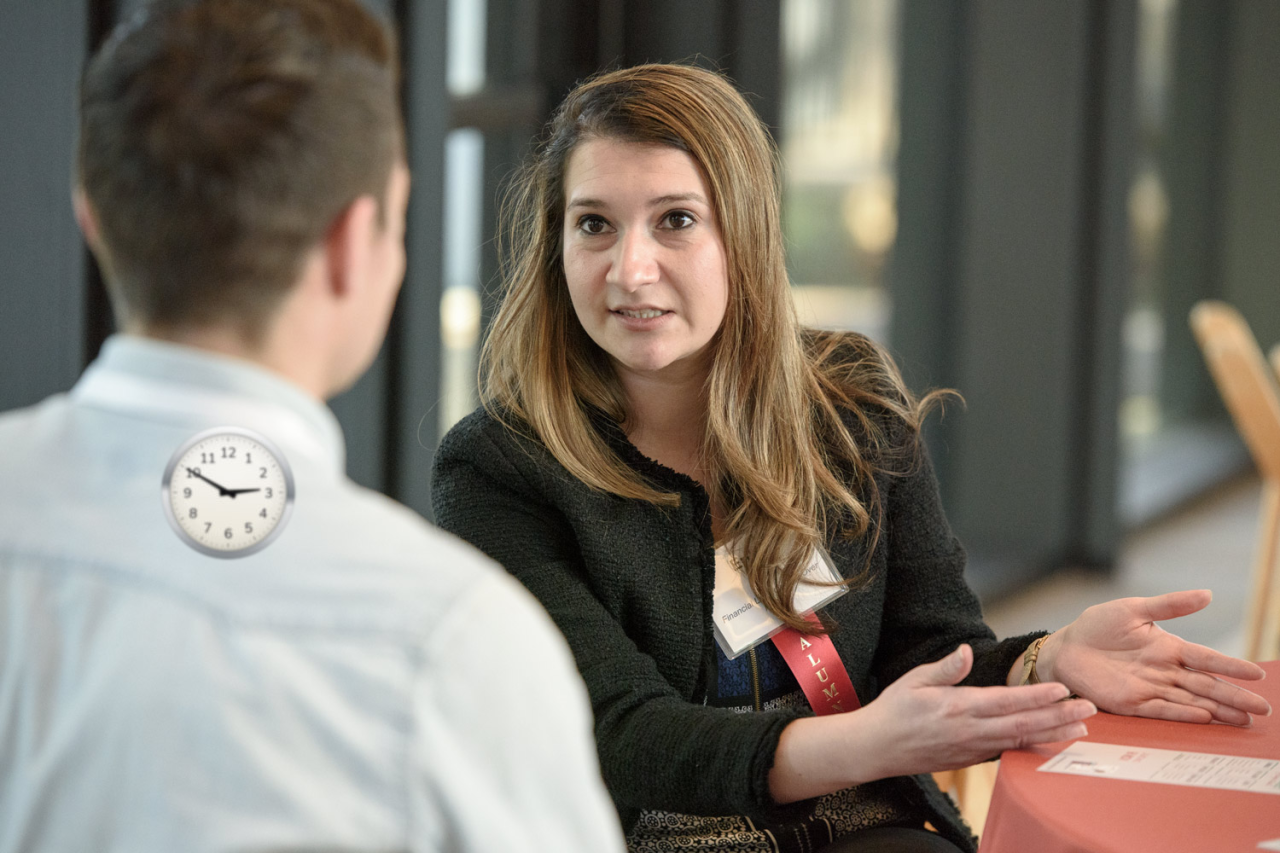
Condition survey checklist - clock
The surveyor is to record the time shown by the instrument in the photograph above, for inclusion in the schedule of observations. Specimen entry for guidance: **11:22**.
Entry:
**2:50**
